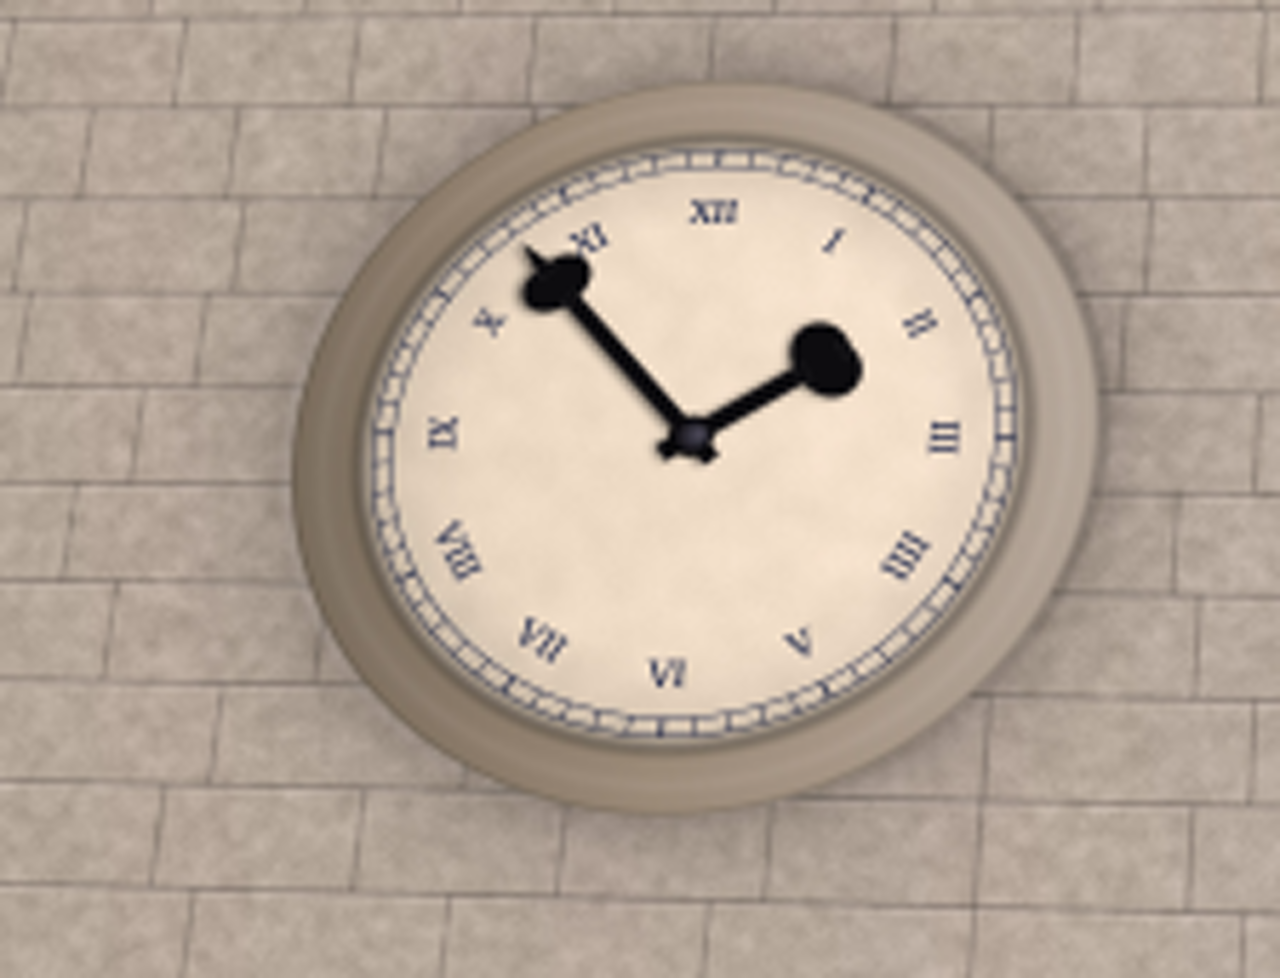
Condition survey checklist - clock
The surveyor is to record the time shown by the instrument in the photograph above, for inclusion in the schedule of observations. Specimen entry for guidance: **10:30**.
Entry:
**1:53**
